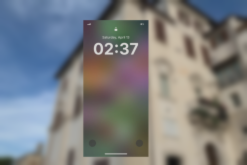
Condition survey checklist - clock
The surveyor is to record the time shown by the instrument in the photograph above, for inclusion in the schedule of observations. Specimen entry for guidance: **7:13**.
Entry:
**2:37**
